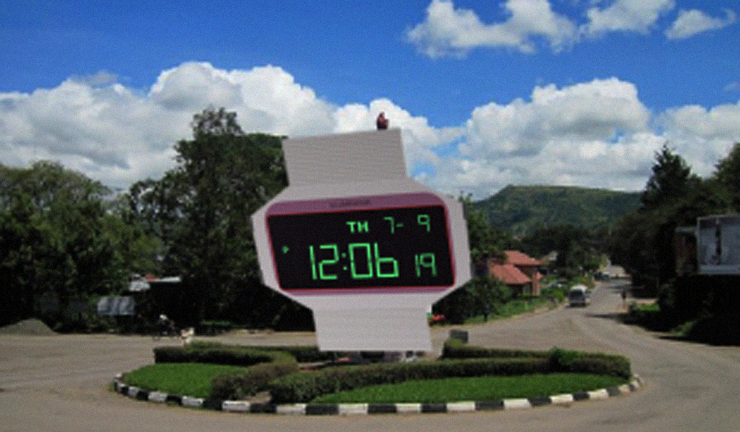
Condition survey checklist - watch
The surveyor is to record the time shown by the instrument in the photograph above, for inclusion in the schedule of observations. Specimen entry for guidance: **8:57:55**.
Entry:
**12:06:19**
